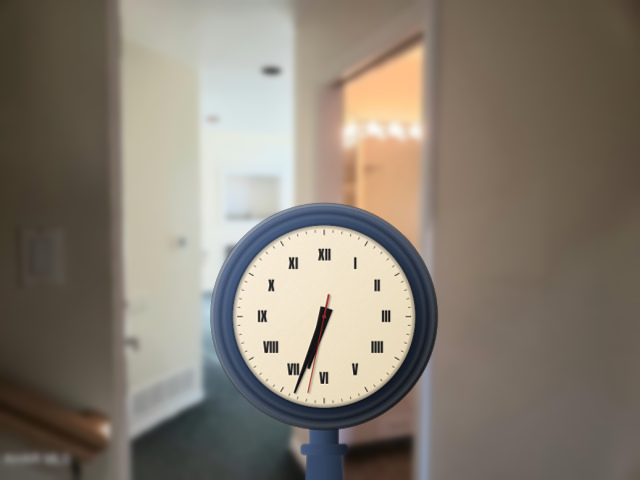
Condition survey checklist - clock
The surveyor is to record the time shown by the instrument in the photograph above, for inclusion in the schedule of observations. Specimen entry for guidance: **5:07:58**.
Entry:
**6:33:32**
